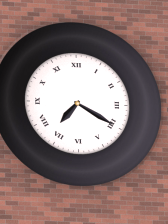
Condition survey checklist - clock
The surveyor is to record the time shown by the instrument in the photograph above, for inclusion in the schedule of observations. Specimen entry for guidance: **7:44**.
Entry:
**7:20**
